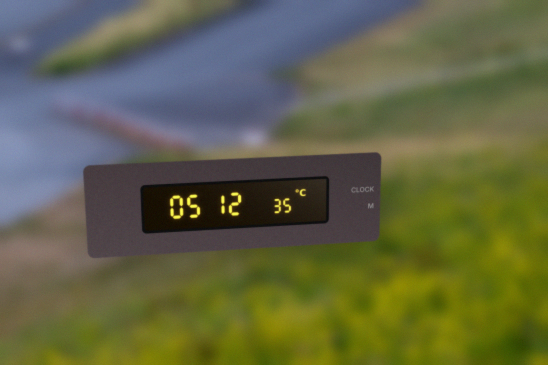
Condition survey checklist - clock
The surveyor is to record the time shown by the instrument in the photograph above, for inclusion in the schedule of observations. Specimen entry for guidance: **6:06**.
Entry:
**5:12**
